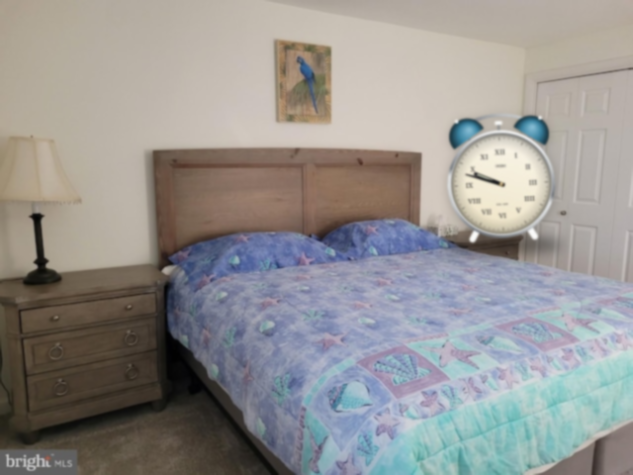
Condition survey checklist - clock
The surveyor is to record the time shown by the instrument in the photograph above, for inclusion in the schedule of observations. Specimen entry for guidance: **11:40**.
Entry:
**9:48**
